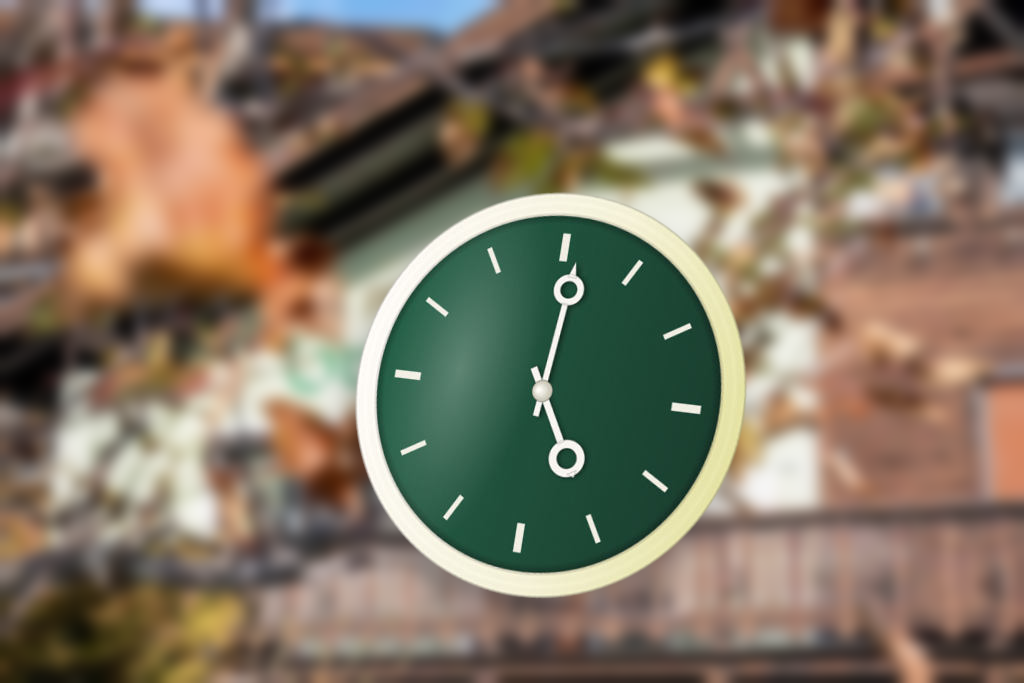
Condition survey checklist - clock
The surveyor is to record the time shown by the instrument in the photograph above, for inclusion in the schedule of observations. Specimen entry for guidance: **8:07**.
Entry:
**5:01**
